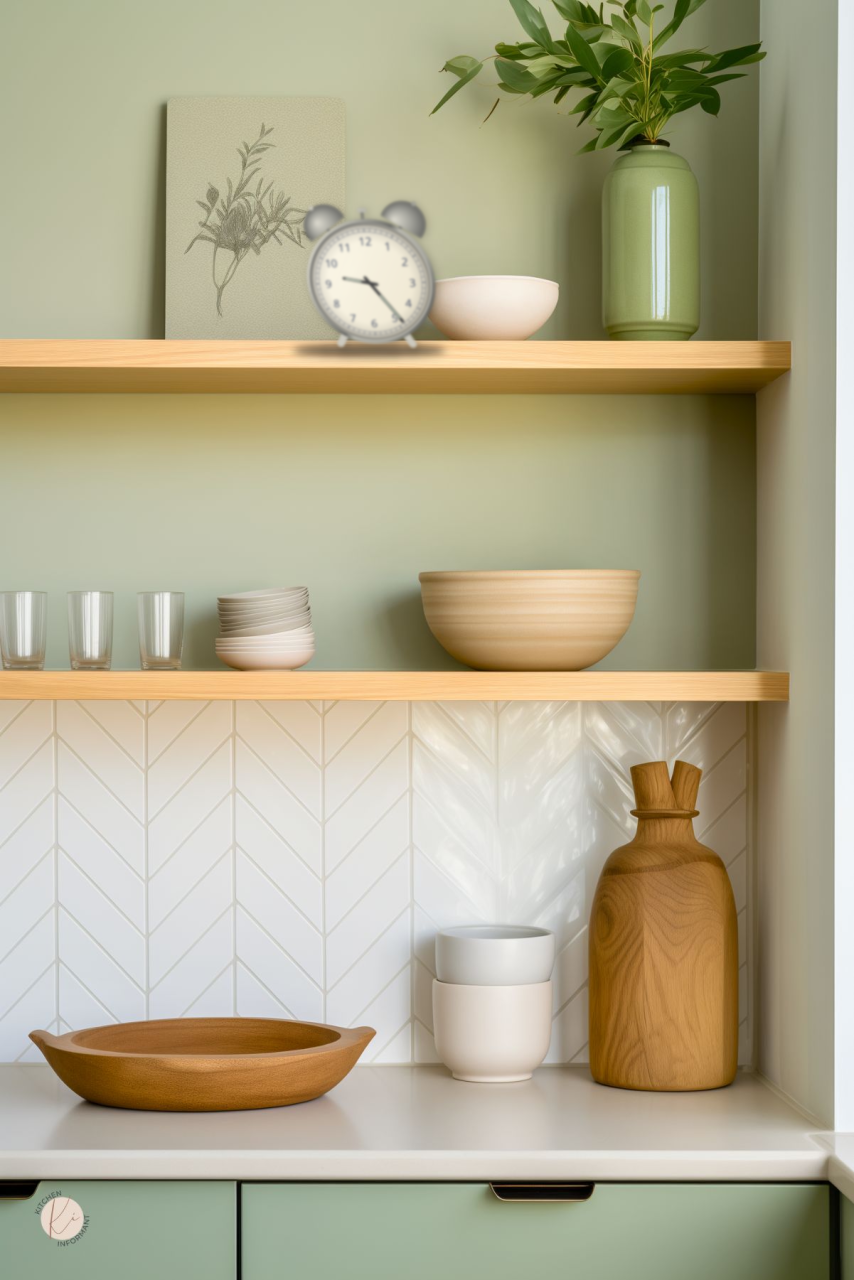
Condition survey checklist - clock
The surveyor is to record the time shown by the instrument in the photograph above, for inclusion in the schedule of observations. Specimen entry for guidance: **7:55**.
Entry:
**9:24**
